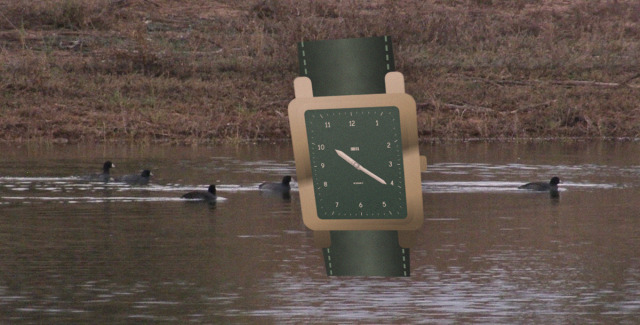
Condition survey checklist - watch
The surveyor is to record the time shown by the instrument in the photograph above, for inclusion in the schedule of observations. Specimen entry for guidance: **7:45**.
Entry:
**10:21**
